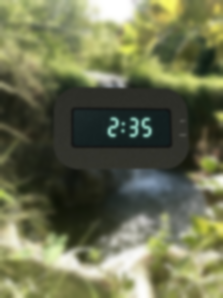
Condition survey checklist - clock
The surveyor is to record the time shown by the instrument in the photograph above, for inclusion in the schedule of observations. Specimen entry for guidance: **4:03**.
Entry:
**2:35**
